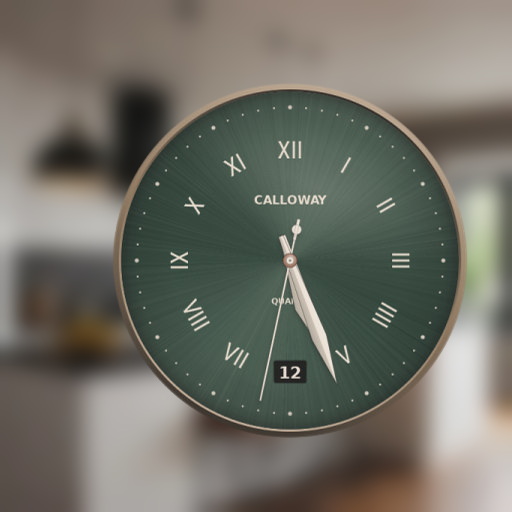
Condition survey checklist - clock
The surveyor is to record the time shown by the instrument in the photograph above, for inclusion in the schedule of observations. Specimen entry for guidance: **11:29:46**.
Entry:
**5:26:32**
